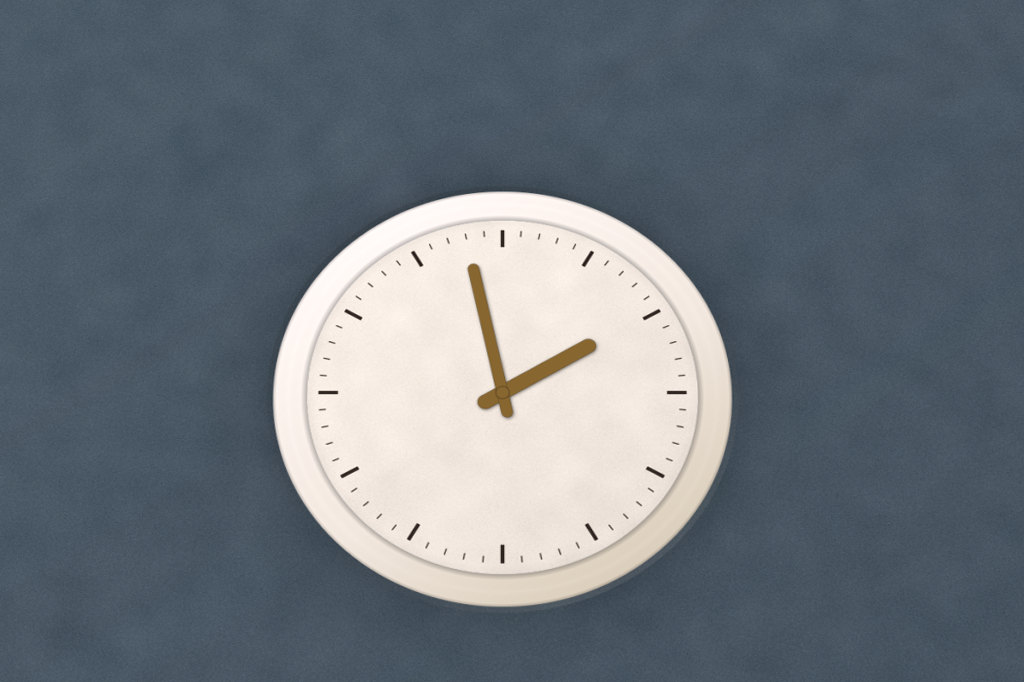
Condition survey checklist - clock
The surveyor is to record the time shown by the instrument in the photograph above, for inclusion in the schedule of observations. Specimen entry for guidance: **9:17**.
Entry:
**1:58**
